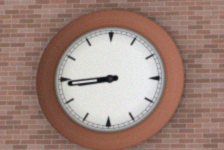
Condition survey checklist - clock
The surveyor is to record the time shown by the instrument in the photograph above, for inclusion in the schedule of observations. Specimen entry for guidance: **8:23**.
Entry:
**8:44**
